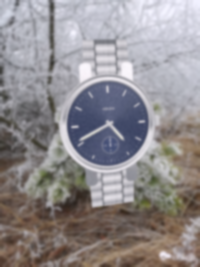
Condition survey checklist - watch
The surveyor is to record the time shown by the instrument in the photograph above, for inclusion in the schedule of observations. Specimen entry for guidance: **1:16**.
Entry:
**4:41**
